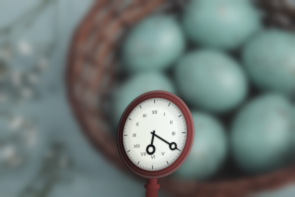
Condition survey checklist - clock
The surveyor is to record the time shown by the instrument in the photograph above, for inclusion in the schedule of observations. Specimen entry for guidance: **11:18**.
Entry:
**6:20**
